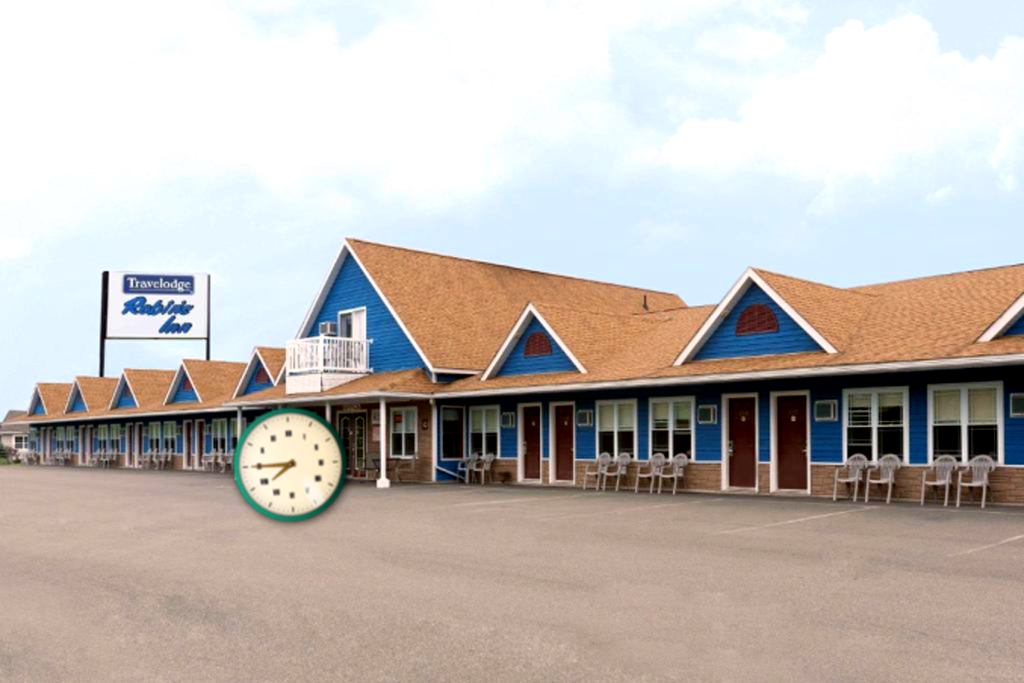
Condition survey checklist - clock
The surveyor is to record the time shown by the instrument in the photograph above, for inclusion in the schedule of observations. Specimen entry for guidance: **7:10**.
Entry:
**7:45**
